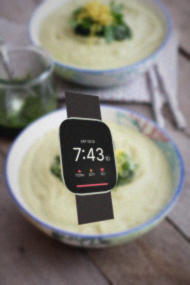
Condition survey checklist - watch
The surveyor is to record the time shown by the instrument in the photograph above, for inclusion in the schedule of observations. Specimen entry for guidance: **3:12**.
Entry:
**7:43**
